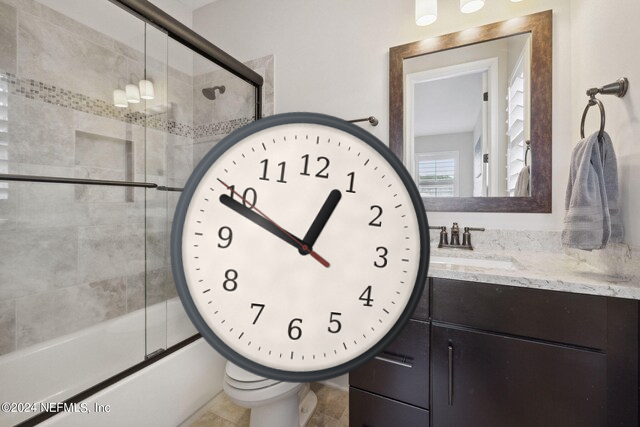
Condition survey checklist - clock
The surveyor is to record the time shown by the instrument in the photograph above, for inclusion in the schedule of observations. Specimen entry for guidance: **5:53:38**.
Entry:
**12:48:50**
